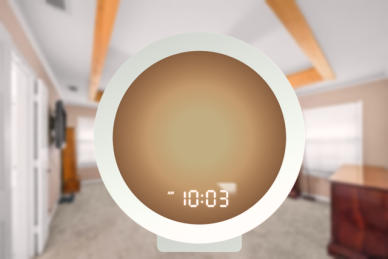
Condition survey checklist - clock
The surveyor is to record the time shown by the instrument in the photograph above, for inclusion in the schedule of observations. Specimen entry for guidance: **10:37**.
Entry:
**10:03**
